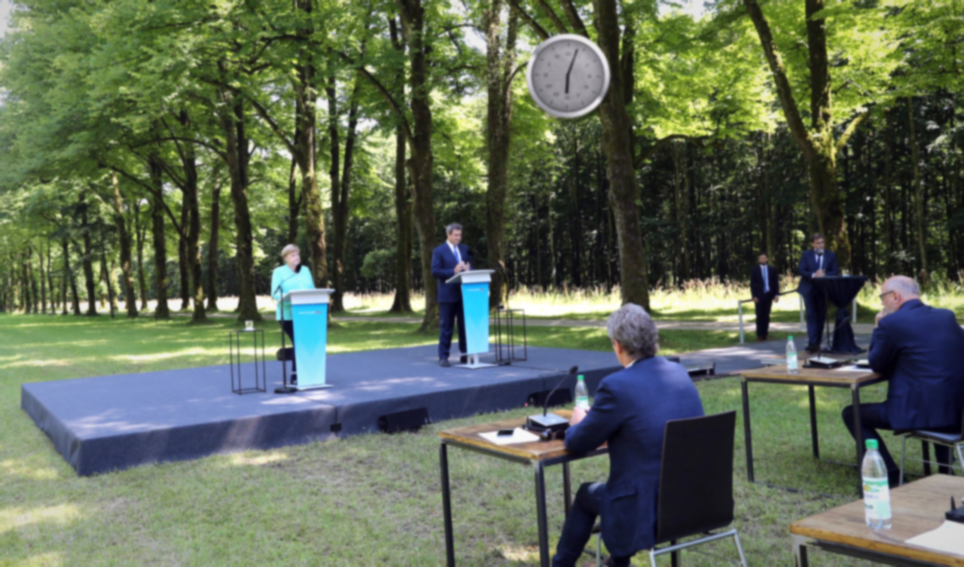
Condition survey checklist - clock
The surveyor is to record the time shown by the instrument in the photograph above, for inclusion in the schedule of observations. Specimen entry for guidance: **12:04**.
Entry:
**6:03**
